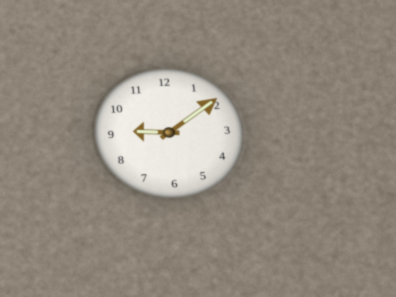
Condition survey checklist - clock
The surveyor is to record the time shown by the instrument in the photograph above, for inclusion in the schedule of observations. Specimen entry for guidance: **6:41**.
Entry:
**9:09**
